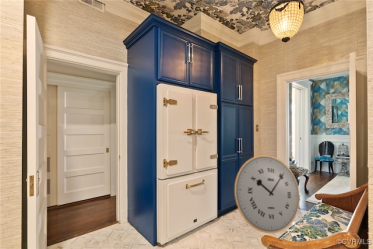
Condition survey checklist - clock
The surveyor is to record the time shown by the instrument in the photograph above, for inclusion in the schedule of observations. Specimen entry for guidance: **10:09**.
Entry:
**10:06**
